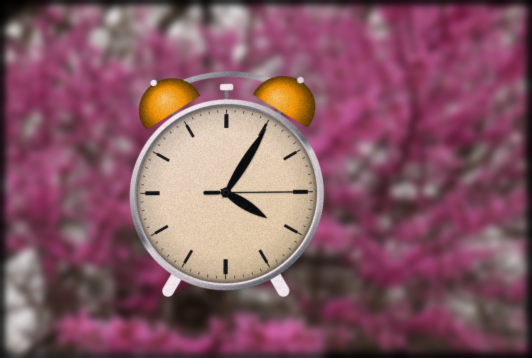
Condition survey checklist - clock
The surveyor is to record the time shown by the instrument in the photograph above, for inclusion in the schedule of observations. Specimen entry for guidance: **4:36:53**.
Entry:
**4:05:15**
